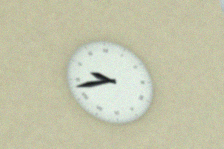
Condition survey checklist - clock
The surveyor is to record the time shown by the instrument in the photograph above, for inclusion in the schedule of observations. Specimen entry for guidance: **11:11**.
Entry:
**9:43**
